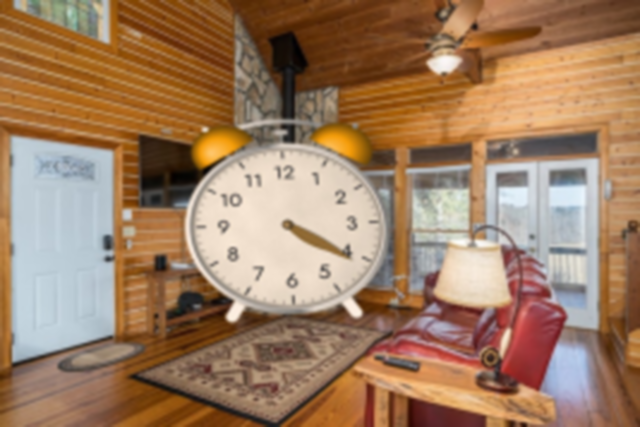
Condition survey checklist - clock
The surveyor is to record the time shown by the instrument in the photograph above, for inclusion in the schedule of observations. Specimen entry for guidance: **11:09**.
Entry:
**4:21**
